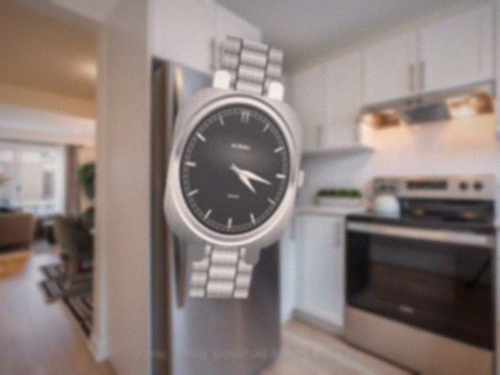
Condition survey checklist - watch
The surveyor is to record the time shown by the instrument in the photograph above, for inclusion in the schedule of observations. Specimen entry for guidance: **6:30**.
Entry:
**4:17**
